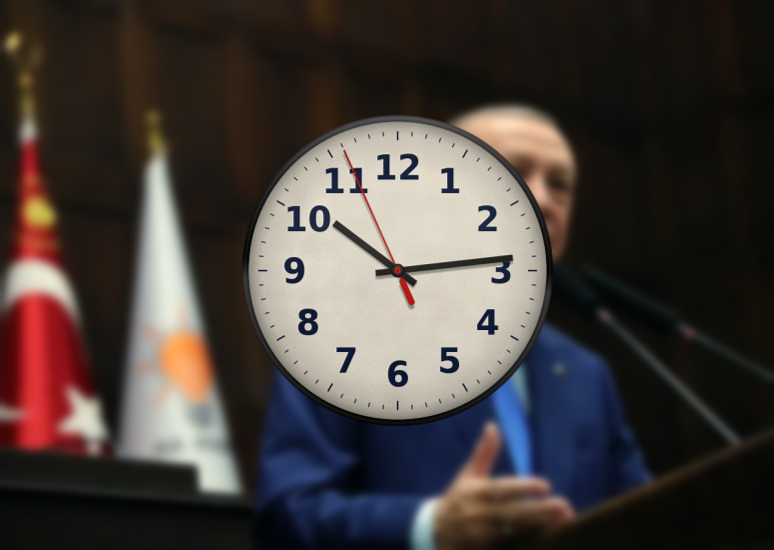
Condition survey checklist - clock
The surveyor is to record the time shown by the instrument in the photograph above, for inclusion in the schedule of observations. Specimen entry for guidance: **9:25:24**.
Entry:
**10:13:56**
